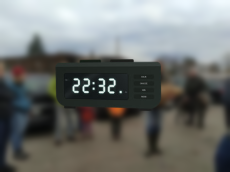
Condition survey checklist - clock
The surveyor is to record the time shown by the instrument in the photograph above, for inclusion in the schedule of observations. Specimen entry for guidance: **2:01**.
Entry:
**22:32**
